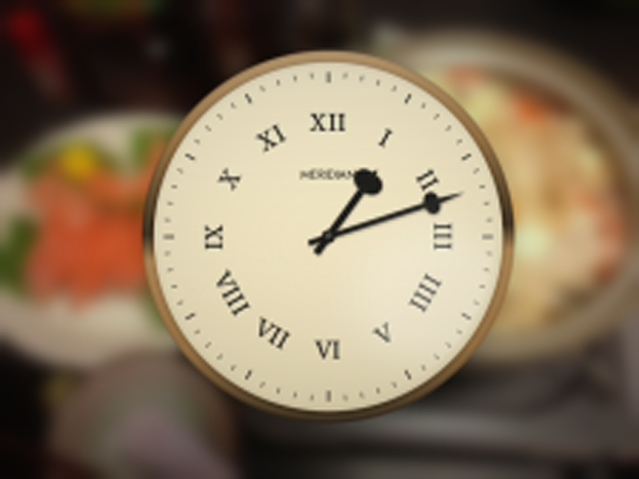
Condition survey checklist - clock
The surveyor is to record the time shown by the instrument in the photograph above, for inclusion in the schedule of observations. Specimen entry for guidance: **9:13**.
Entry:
**1:12**
